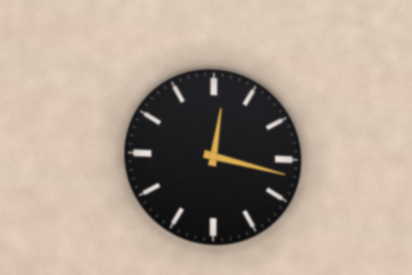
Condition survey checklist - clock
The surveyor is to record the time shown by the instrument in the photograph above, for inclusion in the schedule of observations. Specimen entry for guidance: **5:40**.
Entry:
**12:17**
